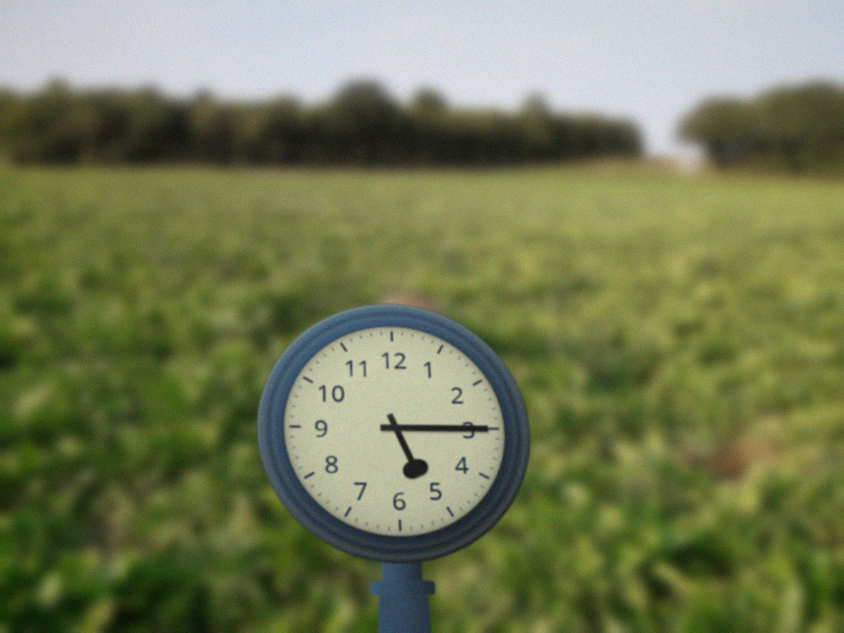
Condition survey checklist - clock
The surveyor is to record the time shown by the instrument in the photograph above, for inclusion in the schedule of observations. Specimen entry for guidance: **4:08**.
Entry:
**5:15**
